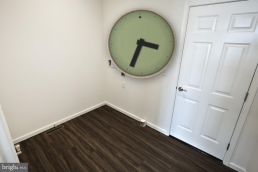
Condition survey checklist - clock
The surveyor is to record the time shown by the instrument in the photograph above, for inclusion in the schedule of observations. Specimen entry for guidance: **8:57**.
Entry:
**3:34**
